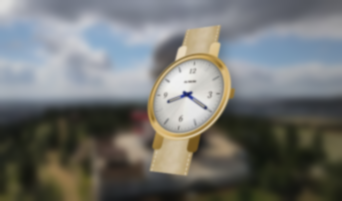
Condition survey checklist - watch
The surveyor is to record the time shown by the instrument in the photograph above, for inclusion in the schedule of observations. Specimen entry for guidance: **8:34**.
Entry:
**8:20**
